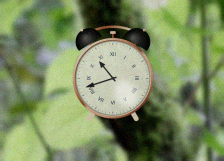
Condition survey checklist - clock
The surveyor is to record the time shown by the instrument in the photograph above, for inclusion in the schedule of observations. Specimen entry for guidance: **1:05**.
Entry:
**10:42**
